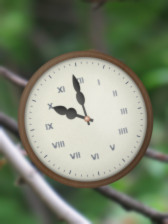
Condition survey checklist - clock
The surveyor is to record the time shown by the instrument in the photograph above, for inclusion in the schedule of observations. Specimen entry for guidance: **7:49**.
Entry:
**9:59**
